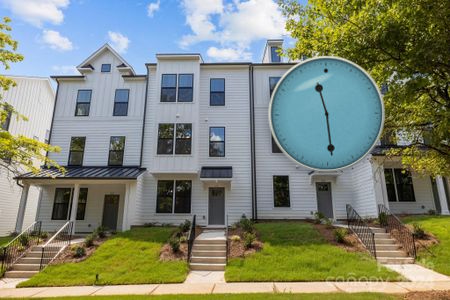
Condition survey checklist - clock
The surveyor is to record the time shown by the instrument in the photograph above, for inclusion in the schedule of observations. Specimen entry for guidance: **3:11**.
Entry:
**11:29**
